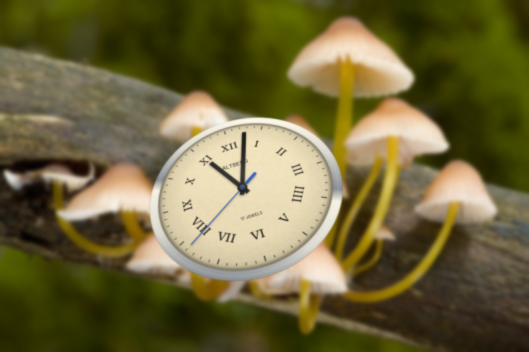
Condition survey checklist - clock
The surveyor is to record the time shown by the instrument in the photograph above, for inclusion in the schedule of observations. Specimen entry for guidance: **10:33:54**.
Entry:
**11:02:39**
